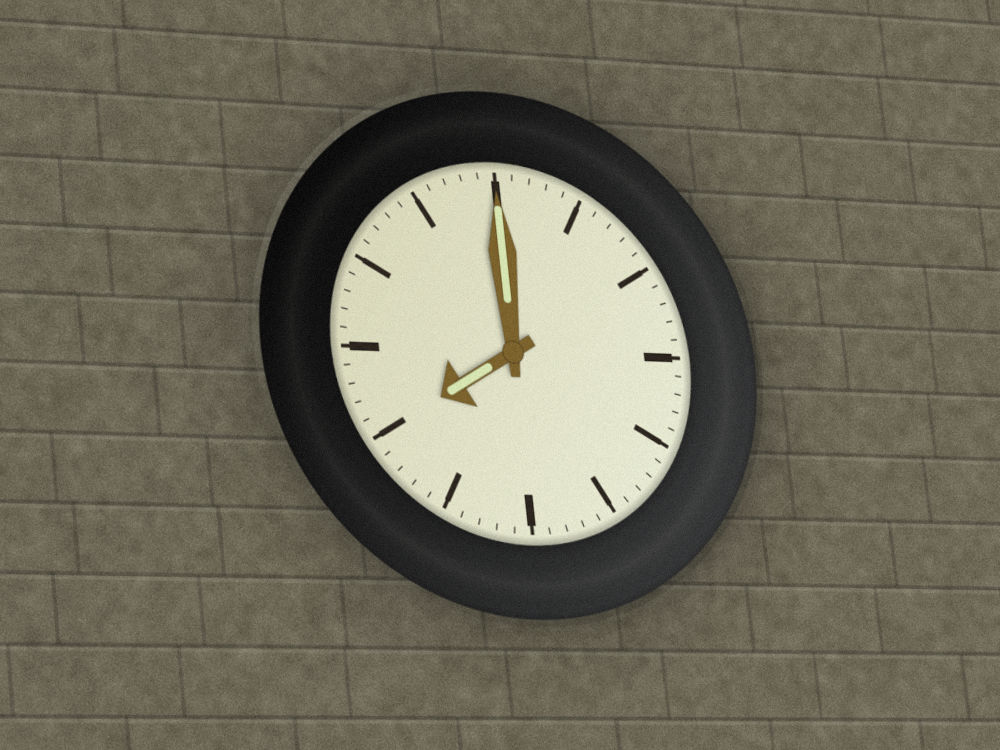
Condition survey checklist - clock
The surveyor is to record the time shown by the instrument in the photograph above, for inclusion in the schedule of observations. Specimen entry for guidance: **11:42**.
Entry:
**8:00**
